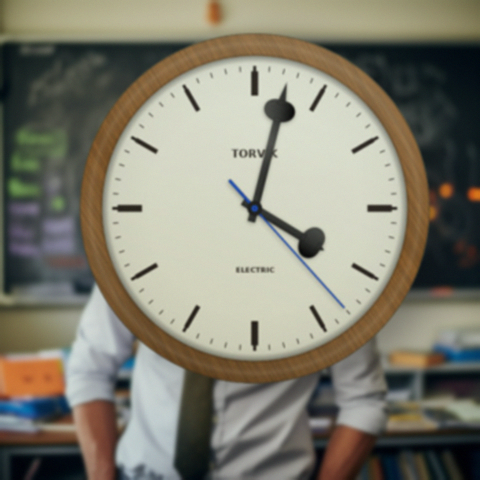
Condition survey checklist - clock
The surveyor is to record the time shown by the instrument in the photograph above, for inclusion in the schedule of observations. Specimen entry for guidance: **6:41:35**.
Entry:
**4:02:23**
